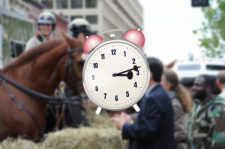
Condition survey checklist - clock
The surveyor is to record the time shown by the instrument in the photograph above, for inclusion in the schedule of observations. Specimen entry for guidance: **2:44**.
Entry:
**3:13**
